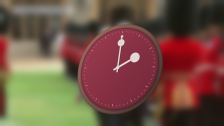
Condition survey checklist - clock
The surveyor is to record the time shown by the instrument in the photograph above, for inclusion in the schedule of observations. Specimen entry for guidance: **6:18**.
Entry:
**2:00**
